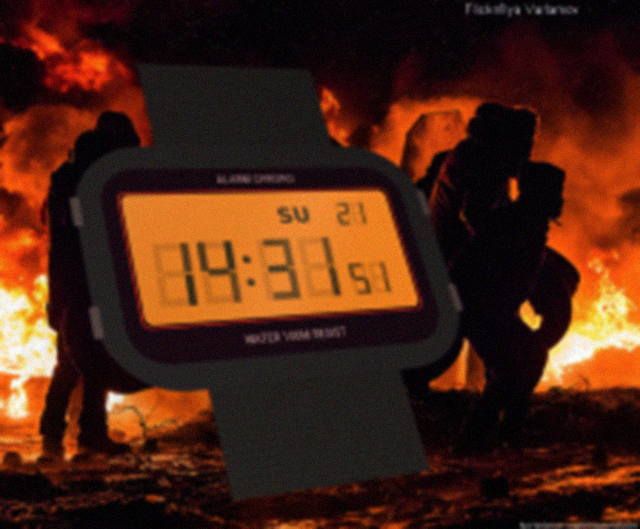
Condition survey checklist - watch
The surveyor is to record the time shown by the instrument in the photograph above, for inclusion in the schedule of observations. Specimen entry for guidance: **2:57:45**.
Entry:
**14:31:51**
